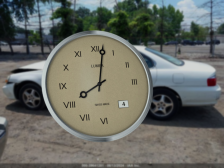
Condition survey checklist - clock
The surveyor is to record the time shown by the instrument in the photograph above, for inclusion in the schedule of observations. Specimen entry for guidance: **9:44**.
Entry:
**8:02**
